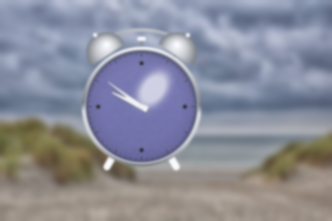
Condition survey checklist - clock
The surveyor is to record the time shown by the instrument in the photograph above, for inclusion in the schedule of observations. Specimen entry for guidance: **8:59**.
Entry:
**9:51**
